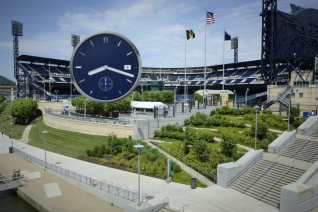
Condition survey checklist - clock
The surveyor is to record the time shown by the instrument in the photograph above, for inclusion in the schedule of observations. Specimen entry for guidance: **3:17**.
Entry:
**8:18**
